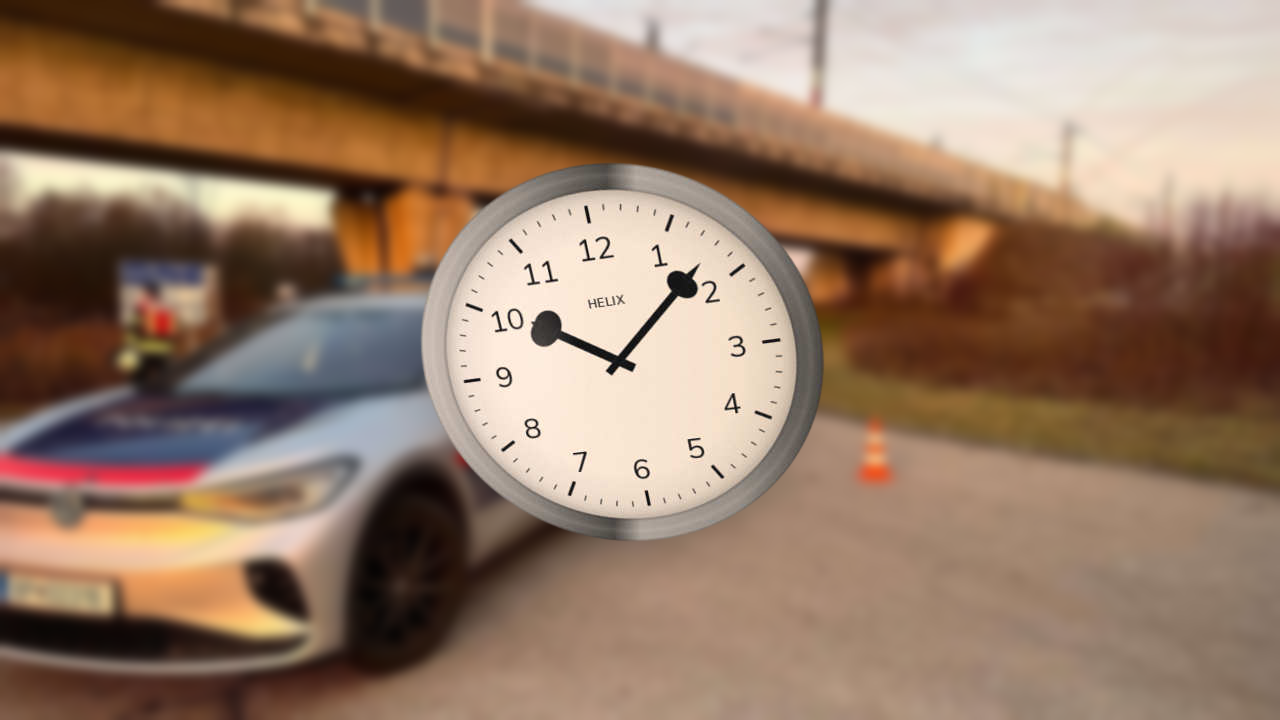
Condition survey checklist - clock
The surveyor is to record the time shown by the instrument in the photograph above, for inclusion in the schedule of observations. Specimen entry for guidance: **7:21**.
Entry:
**10:08**
